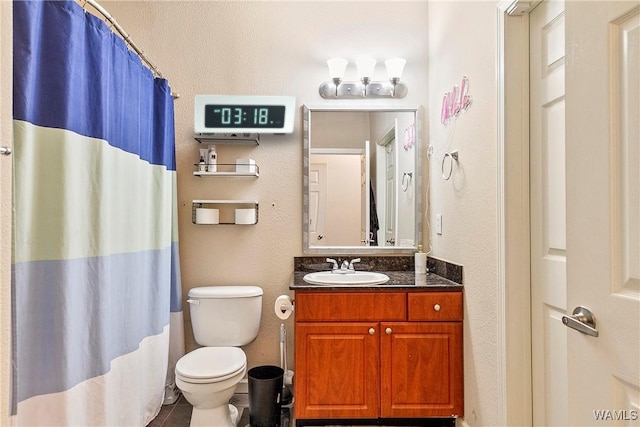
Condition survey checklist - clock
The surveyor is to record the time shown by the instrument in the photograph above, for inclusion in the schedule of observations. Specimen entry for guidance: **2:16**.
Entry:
**3:18**
